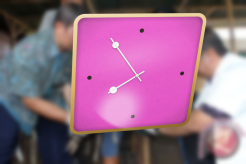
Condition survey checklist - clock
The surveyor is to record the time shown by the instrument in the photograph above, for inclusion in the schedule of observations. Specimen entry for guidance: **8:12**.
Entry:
**7:54**
